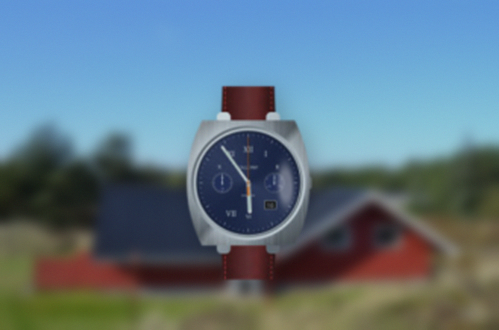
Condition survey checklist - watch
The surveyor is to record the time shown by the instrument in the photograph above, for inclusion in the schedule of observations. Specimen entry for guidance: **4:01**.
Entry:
**5:54**
